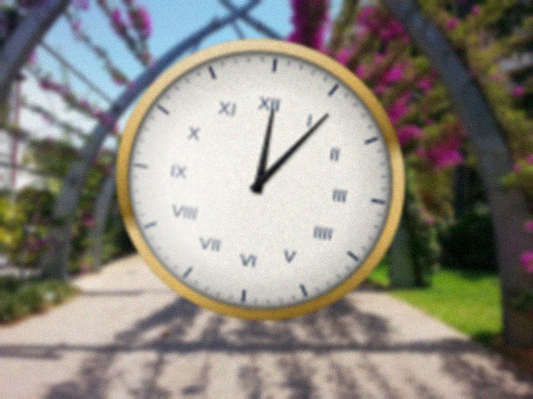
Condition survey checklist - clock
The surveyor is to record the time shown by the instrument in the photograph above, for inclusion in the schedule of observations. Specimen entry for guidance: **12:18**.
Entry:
**12:06**
